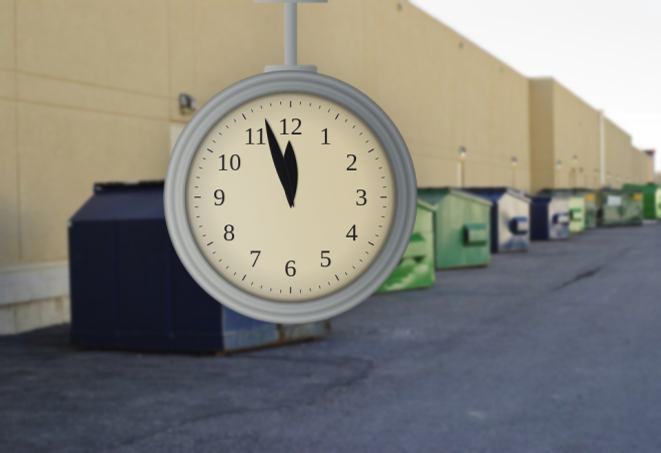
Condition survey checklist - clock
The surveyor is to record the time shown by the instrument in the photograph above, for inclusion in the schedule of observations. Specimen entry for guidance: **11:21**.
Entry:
**11:57**
